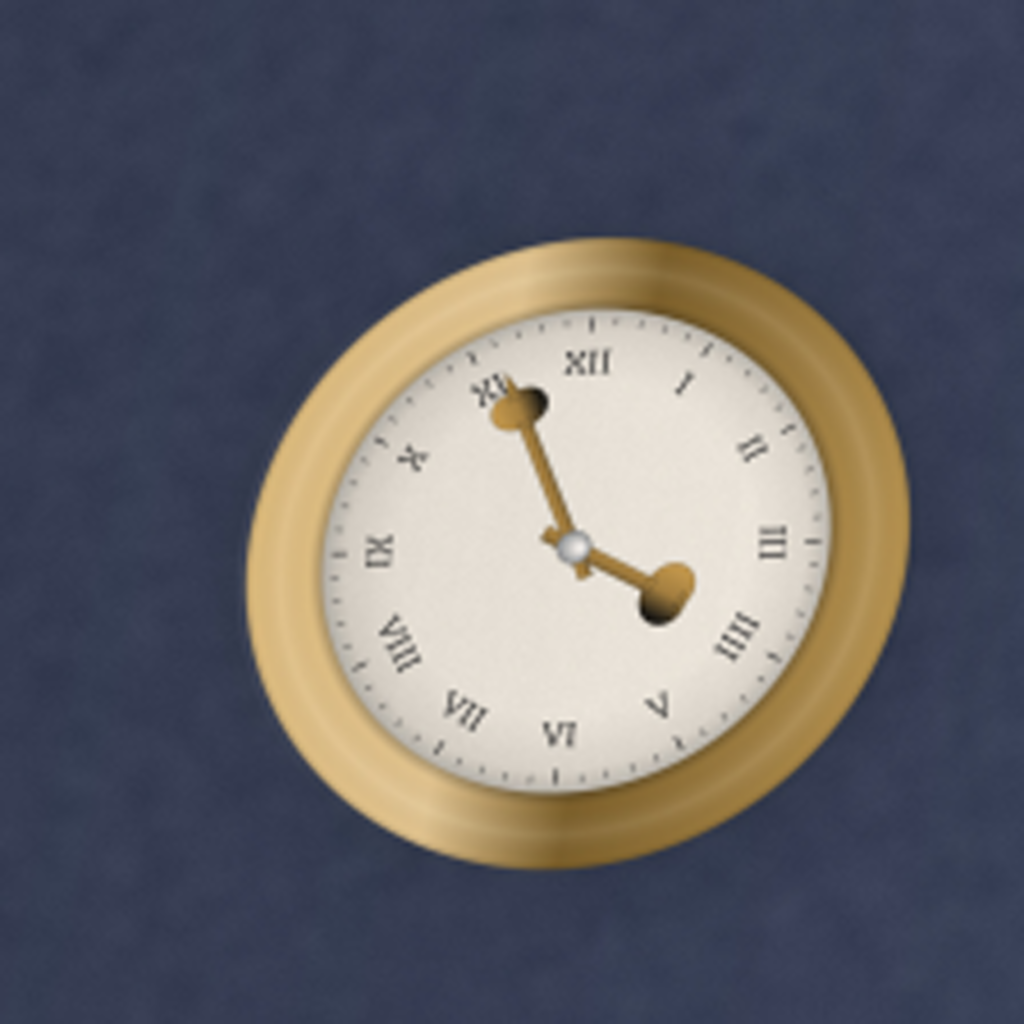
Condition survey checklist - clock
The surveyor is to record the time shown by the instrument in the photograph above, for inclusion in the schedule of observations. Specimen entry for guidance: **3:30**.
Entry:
**3:56**
